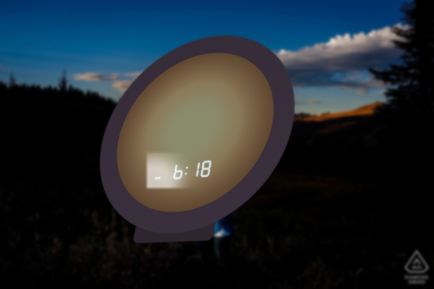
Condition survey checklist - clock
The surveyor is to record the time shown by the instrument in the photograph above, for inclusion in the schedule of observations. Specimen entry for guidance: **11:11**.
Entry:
**6:18**
